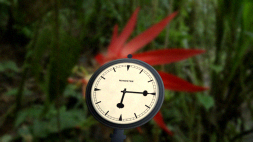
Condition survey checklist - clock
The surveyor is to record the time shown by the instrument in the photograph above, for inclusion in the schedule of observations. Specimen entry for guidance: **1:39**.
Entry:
**6:15**
